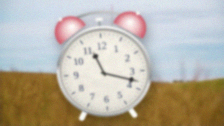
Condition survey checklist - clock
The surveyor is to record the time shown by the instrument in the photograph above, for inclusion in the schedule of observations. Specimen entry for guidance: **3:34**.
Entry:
**11:18**
